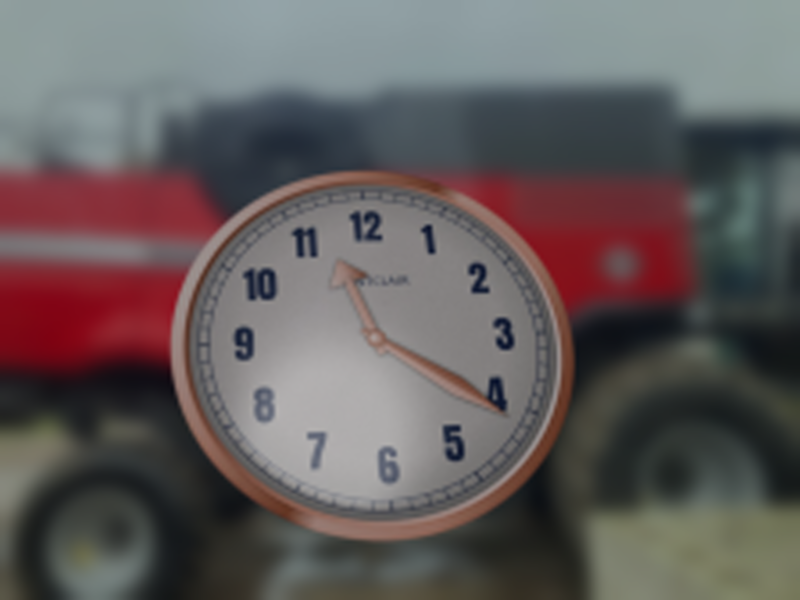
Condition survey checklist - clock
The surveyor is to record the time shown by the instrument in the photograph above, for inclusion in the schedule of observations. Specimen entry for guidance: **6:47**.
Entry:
**11:21**
